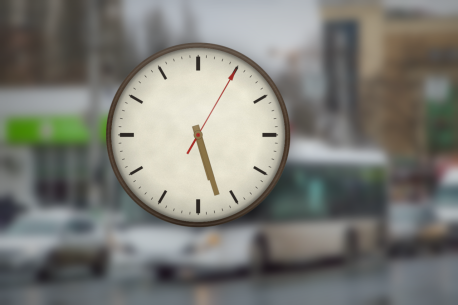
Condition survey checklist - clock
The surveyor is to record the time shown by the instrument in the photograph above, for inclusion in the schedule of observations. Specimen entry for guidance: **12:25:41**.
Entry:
**5:27:05**
